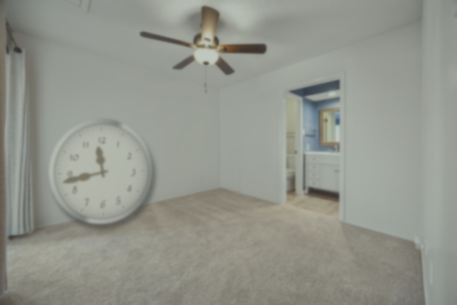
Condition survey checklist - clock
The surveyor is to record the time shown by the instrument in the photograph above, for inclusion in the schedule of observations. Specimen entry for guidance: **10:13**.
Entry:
**11:43**
